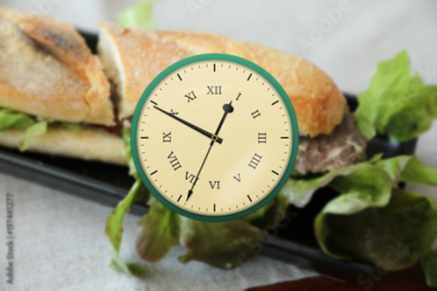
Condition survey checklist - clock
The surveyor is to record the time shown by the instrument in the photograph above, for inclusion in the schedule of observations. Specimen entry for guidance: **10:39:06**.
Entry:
**12:49:34**
